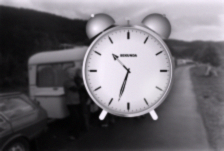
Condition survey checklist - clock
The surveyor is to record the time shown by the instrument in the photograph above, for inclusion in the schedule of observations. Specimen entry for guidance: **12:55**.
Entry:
**10:33**
